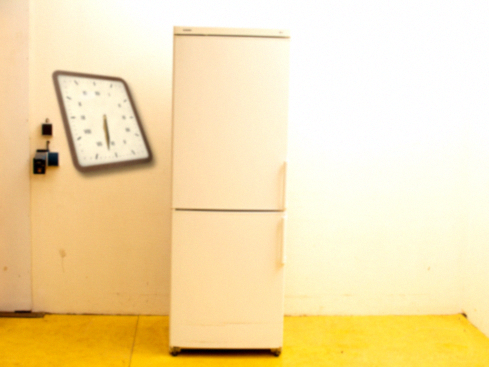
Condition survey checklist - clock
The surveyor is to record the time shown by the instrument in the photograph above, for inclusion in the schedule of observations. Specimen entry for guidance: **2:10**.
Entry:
**6:32**
